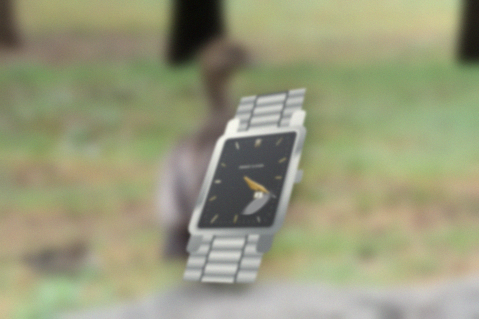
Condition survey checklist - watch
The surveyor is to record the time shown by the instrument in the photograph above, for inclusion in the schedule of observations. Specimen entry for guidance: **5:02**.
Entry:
**4:20**
